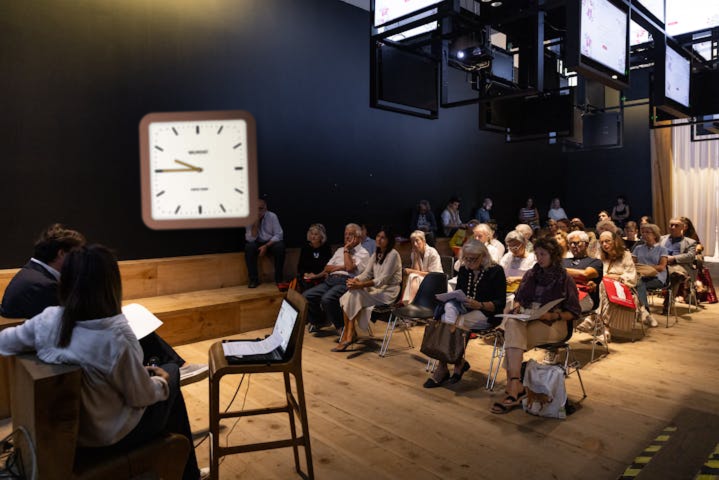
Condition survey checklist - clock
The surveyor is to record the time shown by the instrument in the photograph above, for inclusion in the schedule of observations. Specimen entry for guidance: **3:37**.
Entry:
**9:45**
